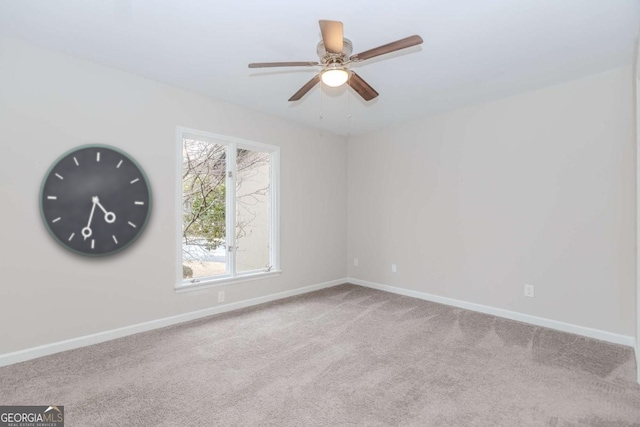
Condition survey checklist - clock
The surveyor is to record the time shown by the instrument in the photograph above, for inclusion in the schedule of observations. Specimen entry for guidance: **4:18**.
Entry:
**4:32**
